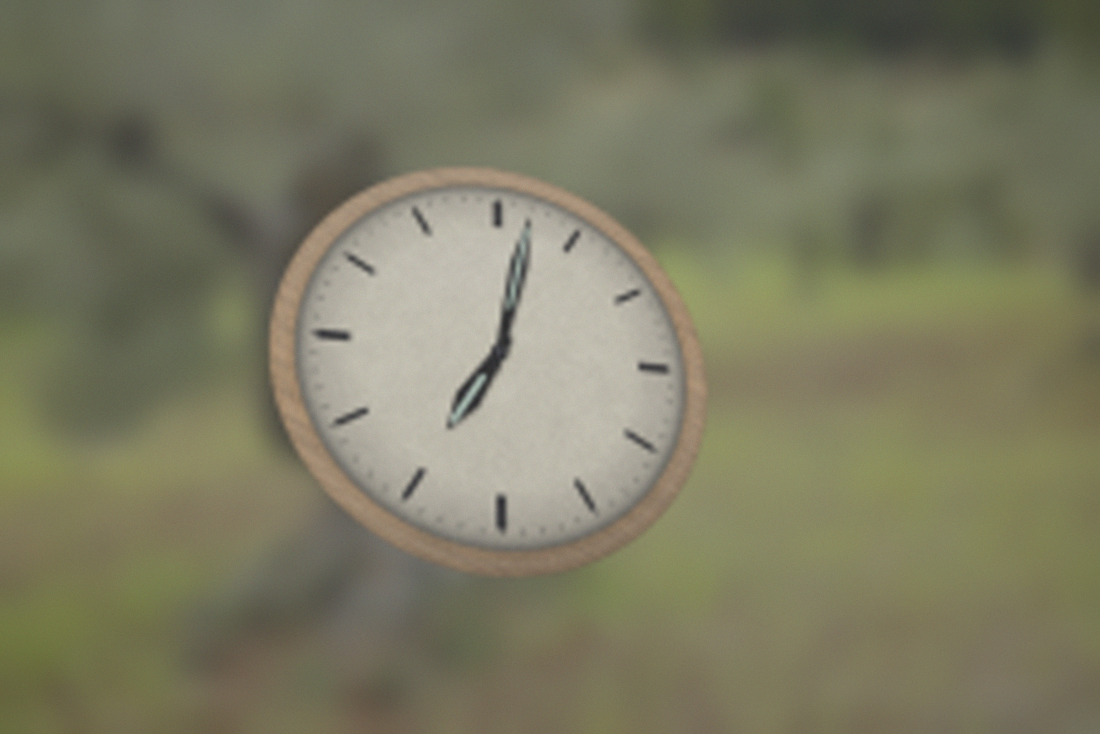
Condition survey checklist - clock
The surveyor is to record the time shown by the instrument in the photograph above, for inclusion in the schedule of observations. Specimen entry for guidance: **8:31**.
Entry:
**7:02**
